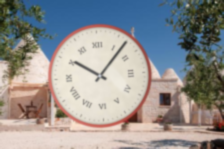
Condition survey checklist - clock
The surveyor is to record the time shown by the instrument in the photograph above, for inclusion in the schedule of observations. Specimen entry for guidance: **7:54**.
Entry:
**10:07**
